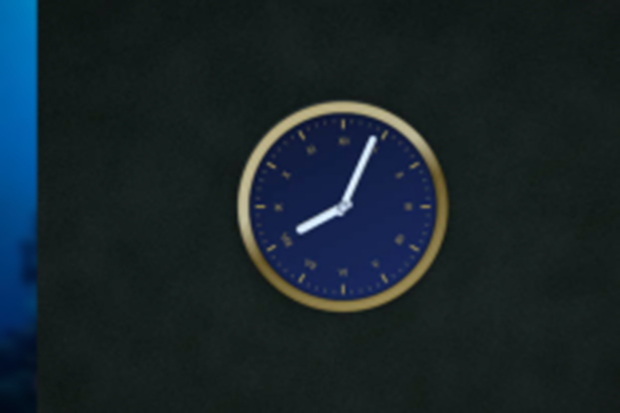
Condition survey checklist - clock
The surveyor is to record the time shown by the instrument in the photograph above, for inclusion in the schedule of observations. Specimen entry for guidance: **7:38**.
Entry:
**8:04**
